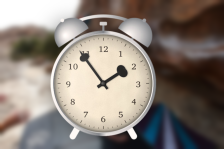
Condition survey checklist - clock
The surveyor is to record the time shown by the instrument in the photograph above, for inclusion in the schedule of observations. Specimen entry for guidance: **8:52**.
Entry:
**1:54**
